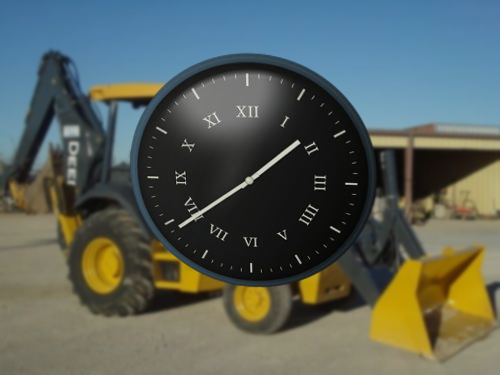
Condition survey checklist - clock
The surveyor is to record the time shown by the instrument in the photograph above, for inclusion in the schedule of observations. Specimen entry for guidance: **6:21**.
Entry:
**1:39**
